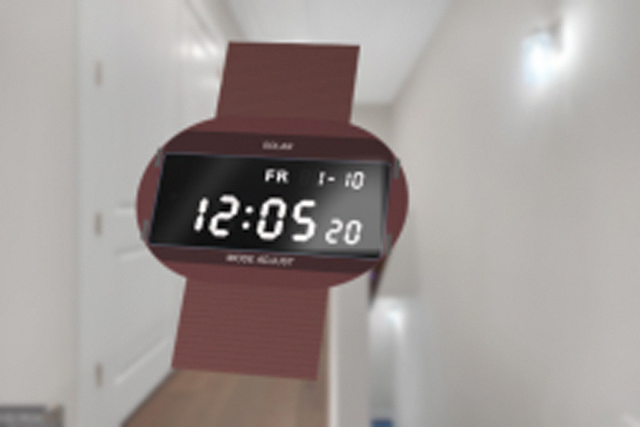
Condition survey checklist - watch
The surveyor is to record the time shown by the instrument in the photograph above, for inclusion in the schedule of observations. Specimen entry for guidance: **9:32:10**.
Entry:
**12:05:20**
